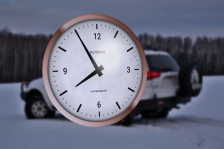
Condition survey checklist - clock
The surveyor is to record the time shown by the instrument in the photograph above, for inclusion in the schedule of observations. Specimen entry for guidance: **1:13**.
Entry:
**7:55**
